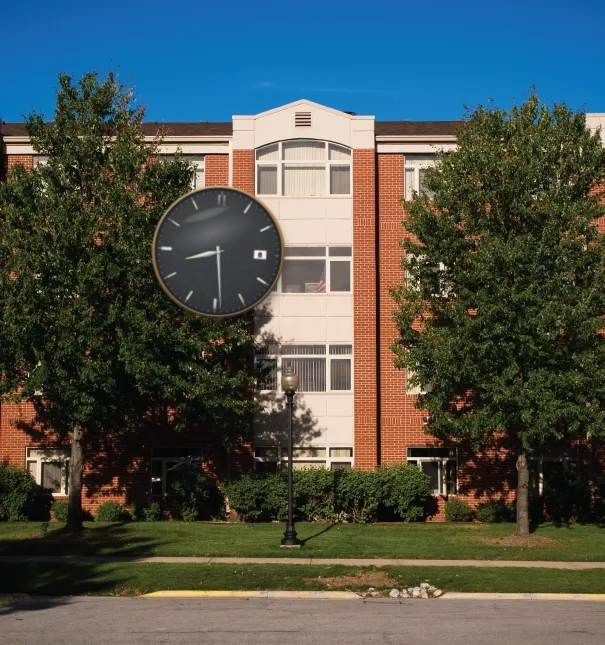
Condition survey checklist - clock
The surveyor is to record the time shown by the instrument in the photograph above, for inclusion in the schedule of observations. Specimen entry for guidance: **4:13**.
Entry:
**8:29**
